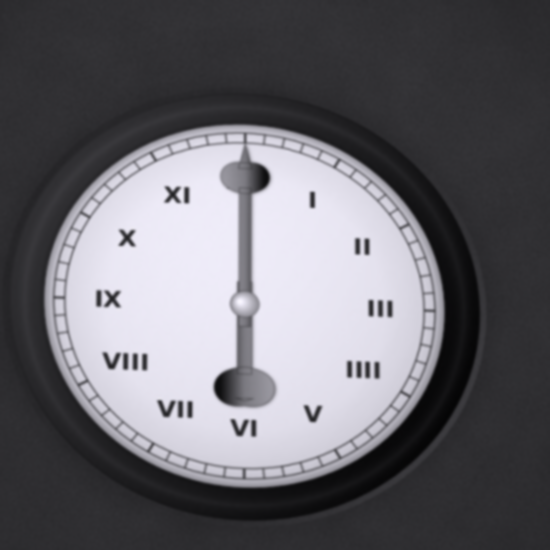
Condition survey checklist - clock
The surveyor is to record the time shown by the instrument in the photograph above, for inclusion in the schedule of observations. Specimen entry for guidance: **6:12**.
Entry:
**6:00**
